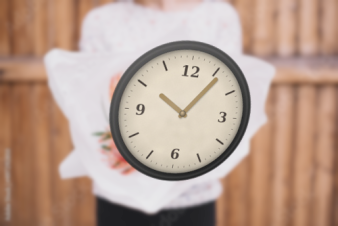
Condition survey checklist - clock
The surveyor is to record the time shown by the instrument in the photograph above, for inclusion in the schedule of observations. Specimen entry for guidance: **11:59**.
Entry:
**10:06**
